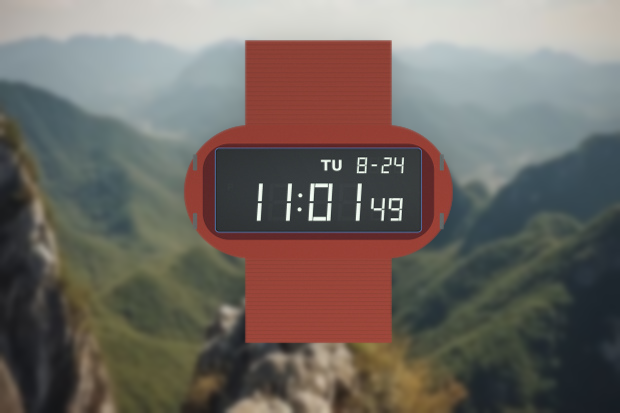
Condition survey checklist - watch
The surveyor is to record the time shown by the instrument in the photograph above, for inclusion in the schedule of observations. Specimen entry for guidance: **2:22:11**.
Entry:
**11:01:49**
